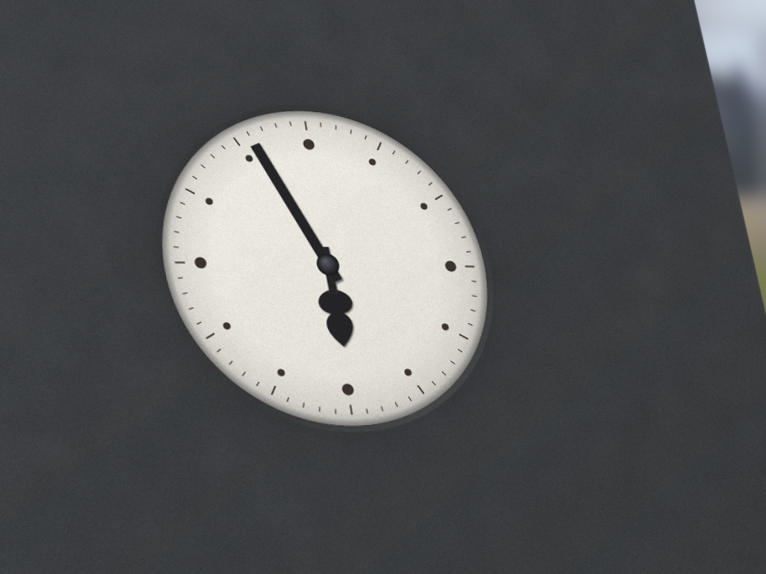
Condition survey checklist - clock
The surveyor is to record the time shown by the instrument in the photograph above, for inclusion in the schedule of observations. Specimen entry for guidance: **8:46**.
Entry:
**5:56**
